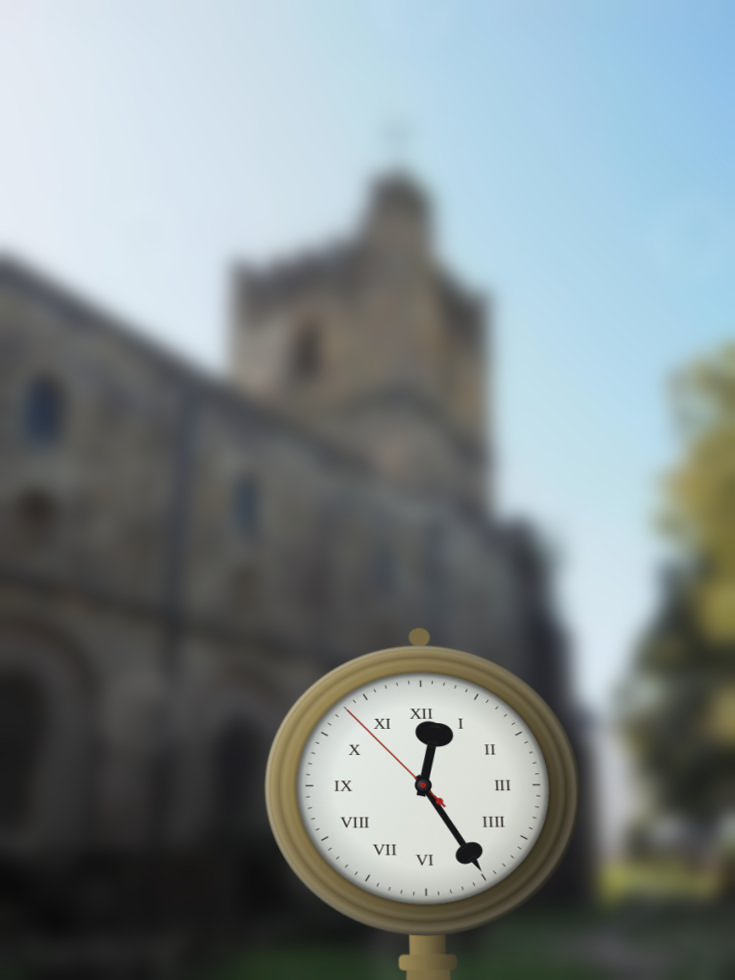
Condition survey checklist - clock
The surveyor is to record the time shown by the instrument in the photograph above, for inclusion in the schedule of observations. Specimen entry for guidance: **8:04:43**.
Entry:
**12:24:53**
